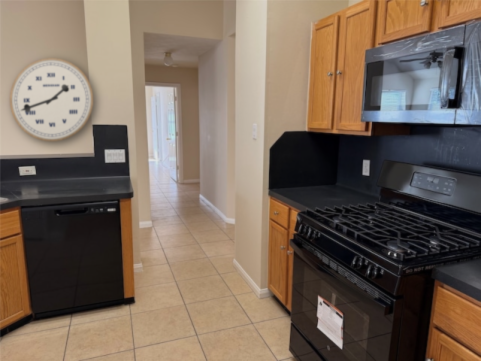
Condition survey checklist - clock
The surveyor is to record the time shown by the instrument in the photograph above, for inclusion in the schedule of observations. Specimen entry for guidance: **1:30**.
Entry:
**1:42**
